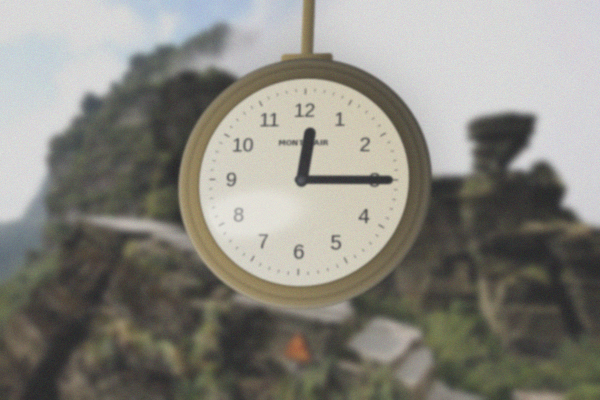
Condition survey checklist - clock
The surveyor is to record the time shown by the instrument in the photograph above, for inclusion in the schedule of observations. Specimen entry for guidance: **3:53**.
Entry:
**12:15**
